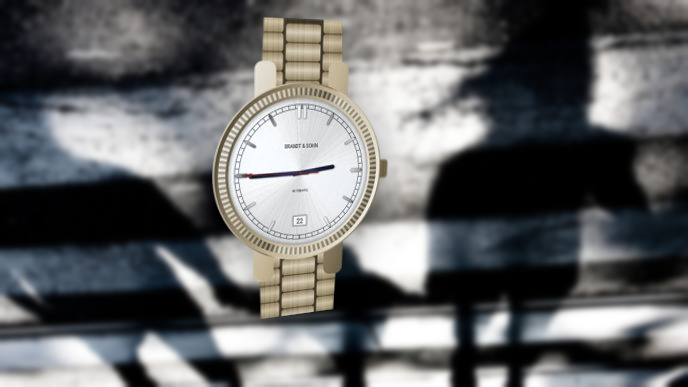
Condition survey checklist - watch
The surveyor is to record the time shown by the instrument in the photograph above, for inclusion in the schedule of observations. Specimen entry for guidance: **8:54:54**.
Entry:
**2:44:45**
